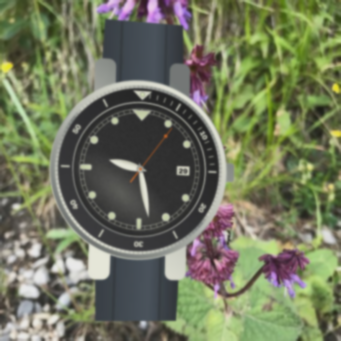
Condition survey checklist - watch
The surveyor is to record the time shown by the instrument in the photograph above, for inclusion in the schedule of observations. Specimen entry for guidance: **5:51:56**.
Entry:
**9:28:06**
